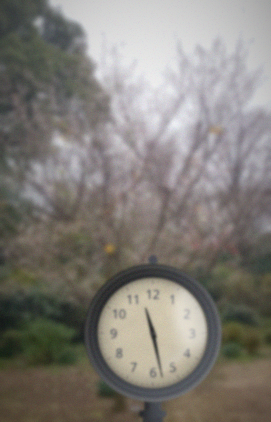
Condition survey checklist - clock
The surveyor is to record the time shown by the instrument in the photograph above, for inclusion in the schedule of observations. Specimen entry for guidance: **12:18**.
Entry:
**11:28**
